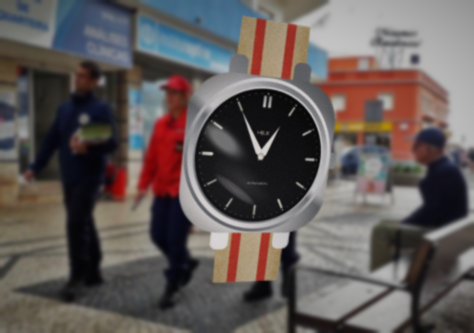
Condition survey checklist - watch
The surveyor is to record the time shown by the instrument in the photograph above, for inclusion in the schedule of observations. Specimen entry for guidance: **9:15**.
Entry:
**12:55**
